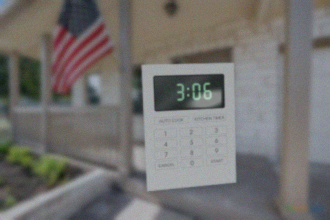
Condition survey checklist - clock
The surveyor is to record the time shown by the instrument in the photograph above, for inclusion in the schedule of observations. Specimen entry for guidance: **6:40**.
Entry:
**3:06**
